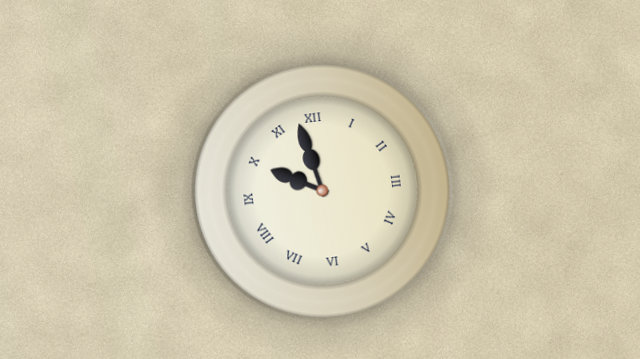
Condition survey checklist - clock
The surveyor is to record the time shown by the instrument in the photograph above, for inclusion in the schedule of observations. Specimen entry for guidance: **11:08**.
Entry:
**9:58**
